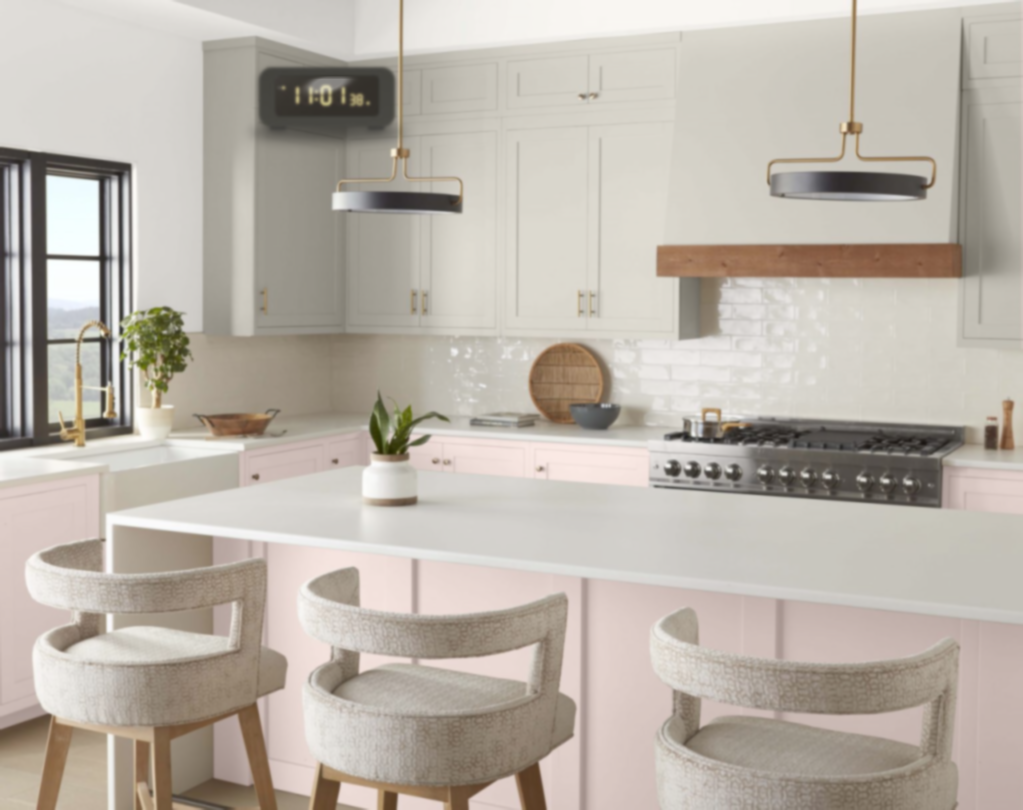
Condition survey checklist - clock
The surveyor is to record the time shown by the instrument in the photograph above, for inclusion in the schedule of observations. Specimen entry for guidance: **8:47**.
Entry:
**11:01**
